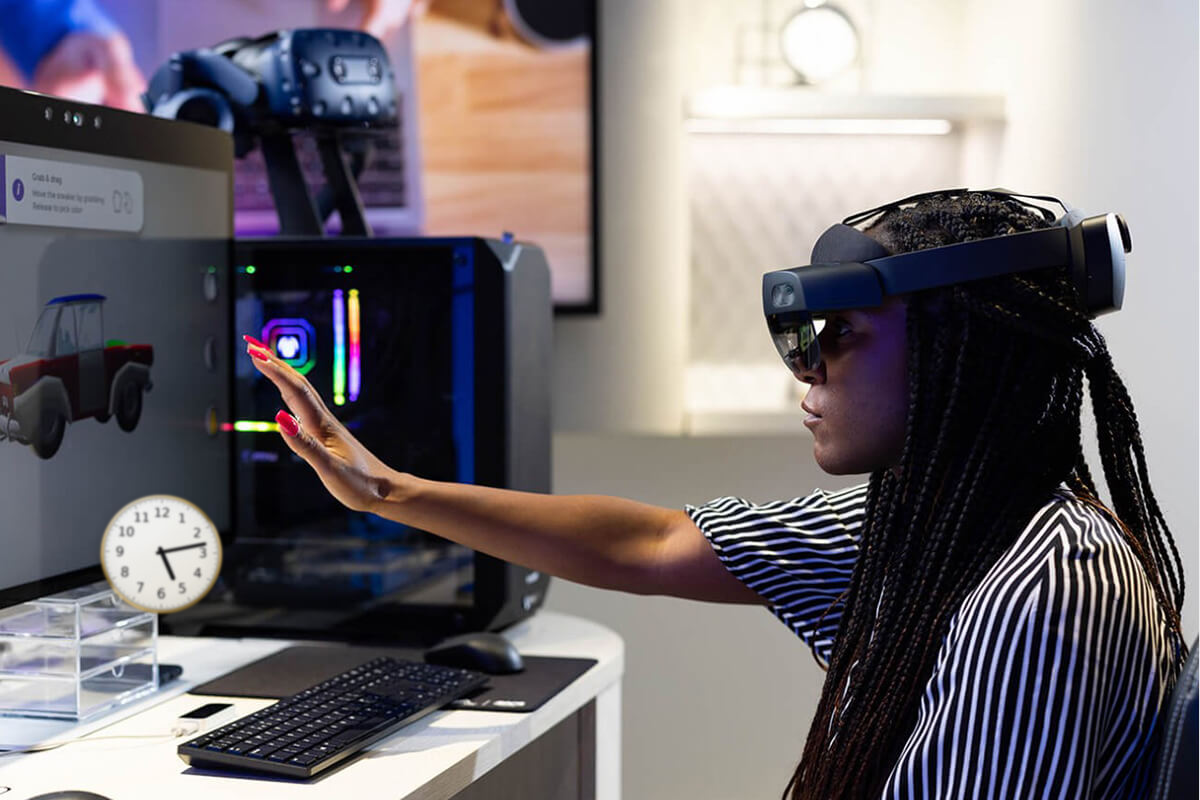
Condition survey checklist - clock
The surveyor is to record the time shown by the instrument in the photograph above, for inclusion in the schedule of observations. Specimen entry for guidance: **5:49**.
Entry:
**5:13**
